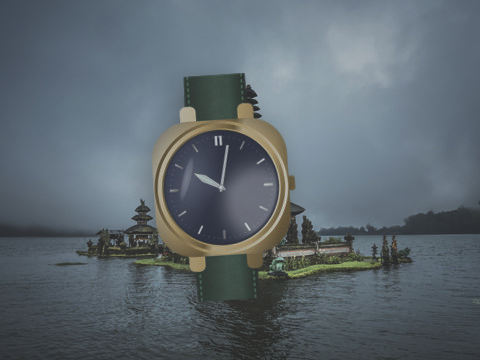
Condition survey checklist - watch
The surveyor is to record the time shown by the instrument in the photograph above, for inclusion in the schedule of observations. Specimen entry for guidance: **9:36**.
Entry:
**10:02**
